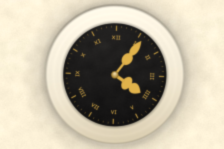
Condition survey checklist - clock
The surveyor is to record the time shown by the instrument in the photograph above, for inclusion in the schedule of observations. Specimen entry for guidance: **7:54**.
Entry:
**4:06**
